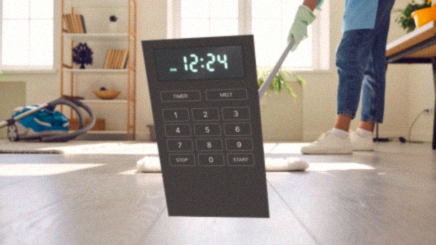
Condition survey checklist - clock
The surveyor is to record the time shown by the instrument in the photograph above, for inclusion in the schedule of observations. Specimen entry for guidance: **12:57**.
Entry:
**12:24**
